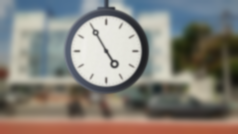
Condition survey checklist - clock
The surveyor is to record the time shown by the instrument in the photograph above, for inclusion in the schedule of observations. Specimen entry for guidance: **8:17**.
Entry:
**4:55**
